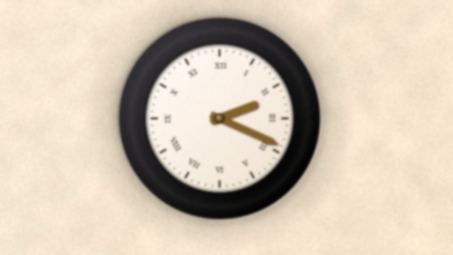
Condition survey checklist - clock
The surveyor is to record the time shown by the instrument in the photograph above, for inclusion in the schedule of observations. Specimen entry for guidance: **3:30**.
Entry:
**2:19**
